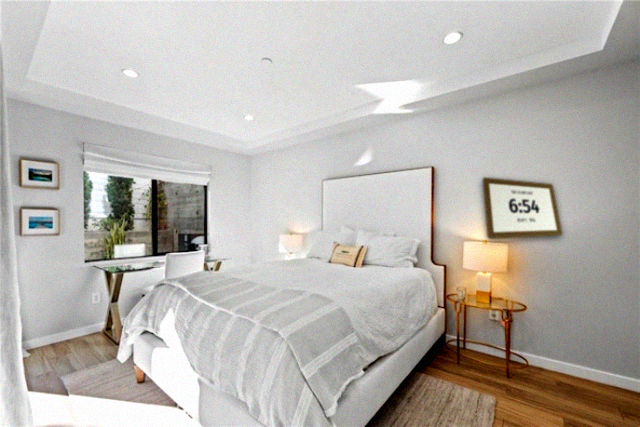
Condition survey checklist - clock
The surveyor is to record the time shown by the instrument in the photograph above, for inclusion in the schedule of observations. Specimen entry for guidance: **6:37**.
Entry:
**6:54**
